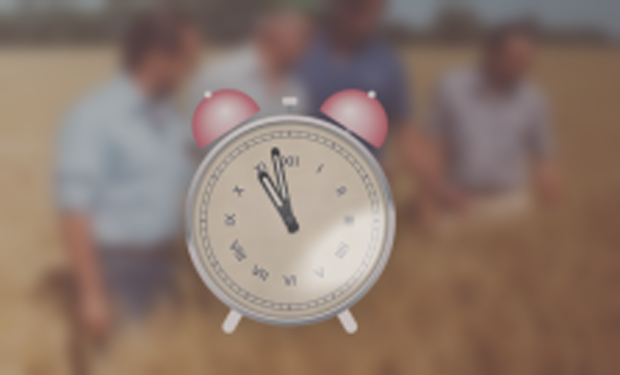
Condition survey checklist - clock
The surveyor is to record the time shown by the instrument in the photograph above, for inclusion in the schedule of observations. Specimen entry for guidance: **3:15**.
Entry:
**10:58**
